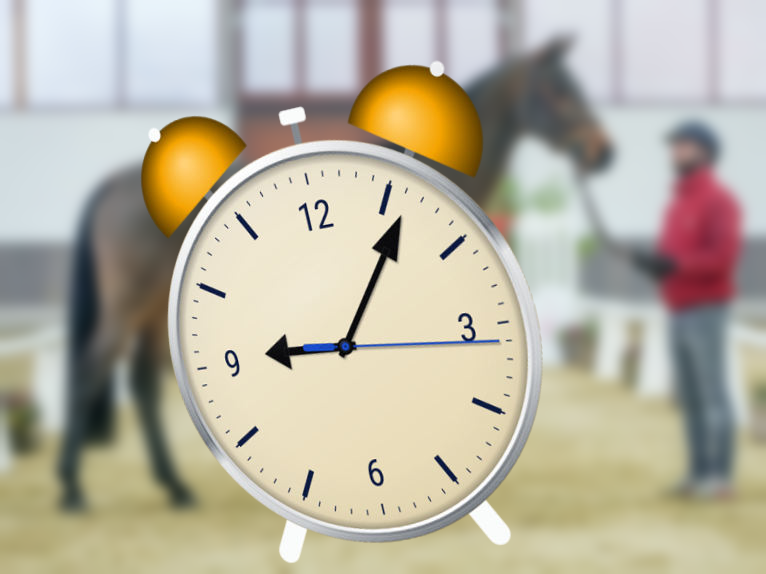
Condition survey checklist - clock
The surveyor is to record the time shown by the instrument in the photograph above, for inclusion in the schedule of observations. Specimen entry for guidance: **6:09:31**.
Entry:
**9:06:16**
